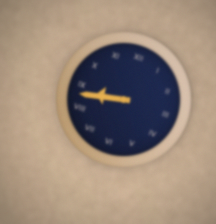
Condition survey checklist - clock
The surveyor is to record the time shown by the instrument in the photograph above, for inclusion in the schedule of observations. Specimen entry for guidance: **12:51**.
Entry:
**8:43**
